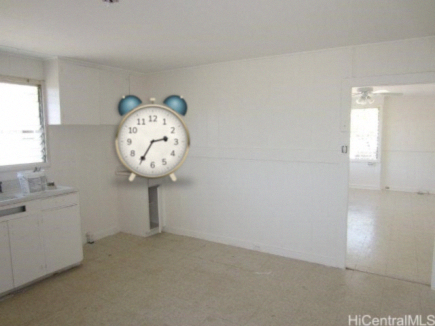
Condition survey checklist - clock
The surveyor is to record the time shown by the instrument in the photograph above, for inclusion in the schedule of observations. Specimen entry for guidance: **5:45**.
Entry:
**2:35**
